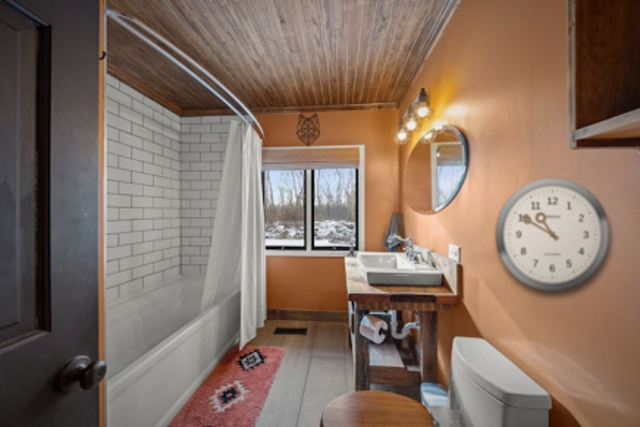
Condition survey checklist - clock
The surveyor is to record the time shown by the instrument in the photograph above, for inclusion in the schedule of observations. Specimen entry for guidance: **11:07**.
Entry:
**10:50**
